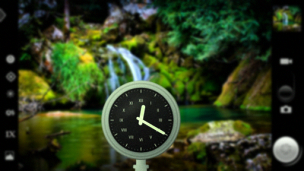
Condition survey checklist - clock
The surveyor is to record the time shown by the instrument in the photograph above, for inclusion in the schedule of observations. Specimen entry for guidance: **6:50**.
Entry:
**12:20**
